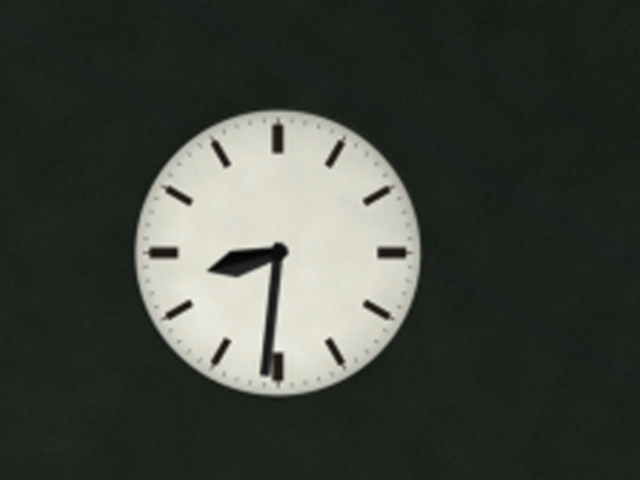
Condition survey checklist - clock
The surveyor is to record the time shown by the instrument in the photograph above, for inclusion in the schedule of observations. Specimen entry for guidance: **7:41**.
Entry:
**8:31**
